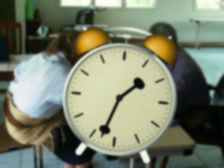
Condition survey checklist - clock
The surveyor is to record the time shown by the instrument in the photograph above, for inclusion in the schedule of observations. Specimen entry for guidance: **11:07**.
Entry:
**1:33**
